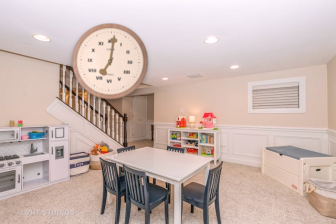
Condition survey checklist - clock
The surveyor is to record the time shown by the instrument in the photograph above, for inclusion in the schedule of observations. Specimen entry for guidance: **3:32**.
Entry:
**7:01**
